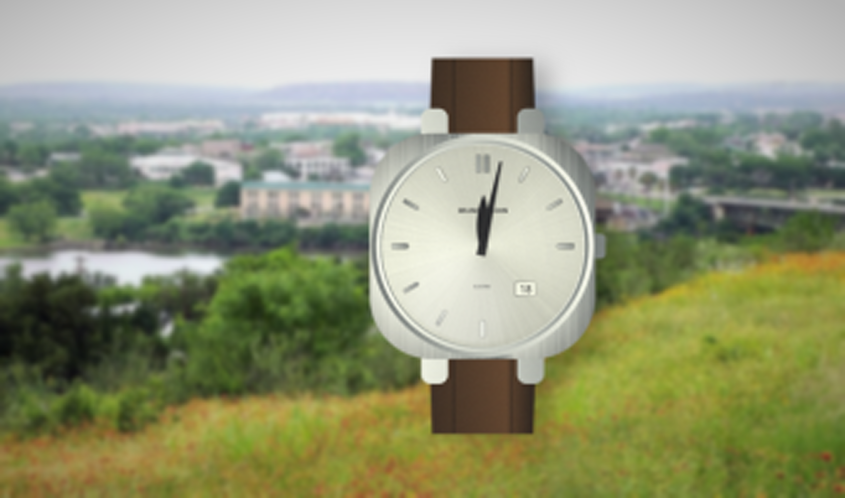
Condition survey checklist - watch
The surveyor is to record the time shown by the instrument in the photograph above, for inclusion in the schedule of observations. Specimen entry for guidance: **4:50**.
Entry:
**12:02**
